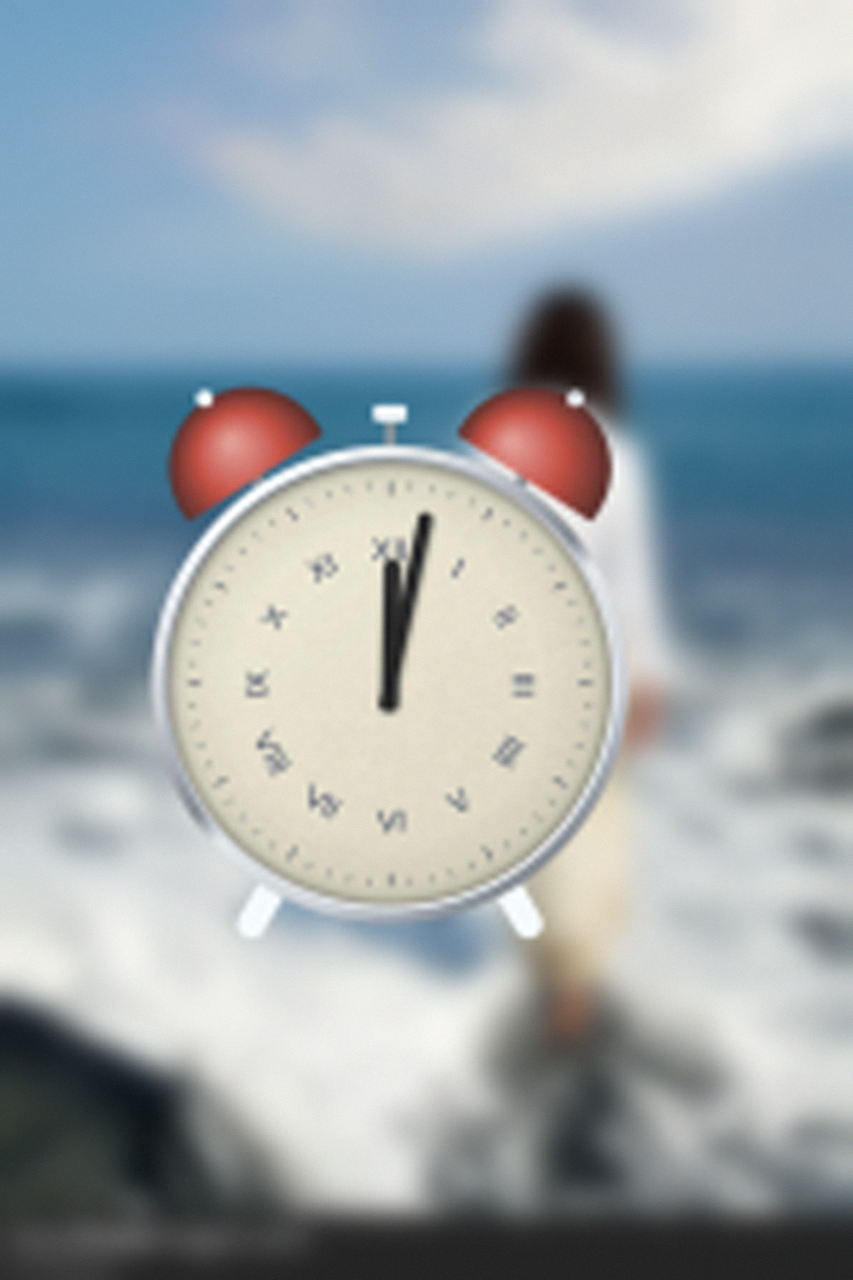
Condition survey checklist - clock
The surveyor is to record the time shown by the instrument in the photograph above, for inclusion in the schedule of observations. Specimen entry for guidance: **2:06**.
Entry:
**12:02**
